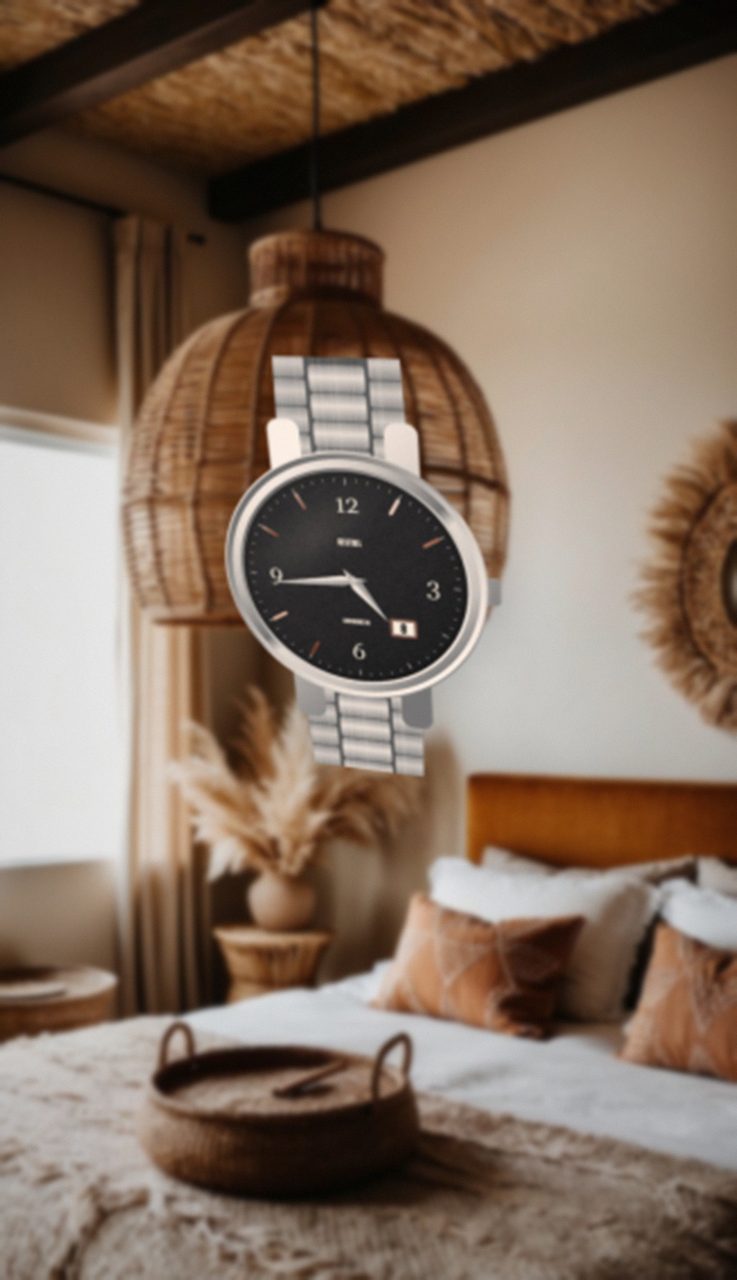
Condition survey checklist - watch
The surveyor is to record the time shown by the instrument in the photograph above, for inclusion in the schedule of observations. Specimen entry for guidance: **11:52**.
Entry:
**4:44**
